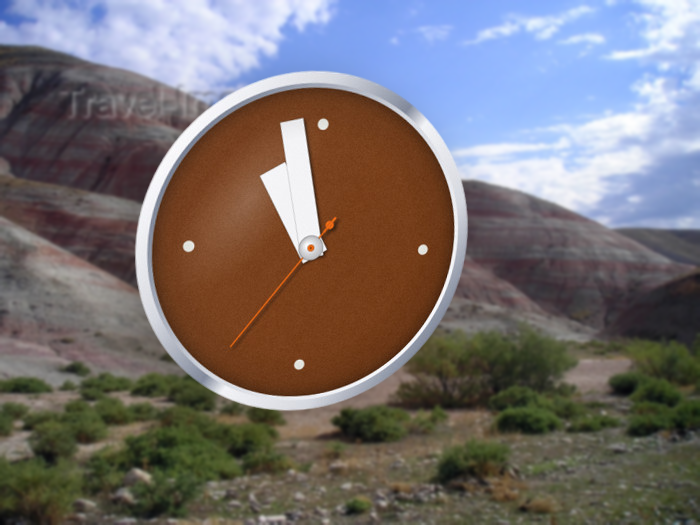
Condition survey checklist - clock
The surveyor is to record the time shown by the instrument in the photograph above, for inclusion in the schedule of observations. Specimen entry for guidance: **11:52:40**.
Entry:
**10:57:36**
